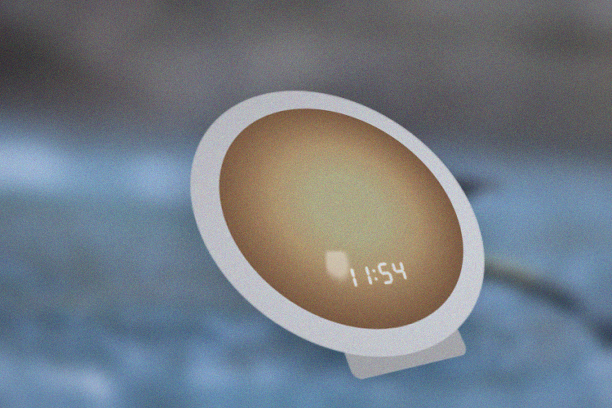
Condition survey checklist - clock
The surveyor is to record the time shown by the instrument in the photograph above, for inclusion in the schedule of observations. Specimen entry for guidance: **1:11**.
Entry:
**11:54**
